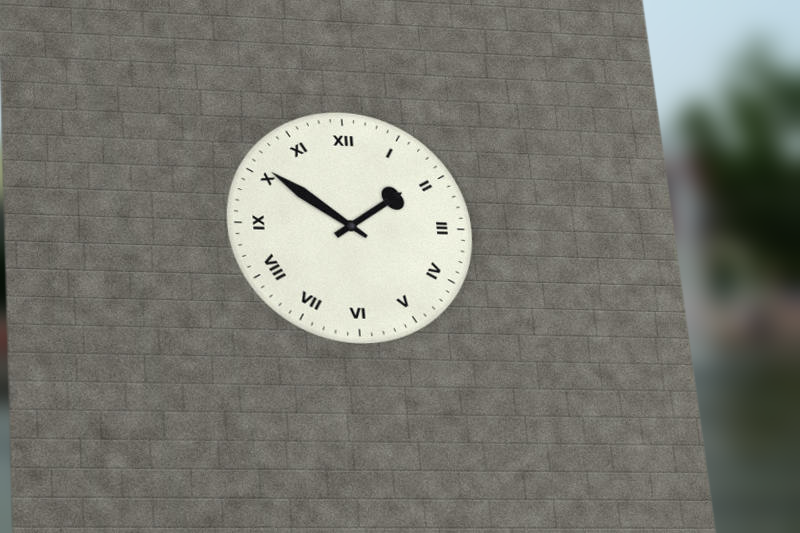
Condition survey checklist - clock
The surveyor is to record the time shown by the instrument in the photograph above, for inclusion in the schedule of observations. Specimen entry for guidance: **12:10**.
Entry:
**1:51**
